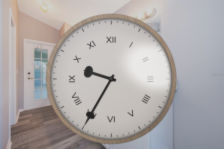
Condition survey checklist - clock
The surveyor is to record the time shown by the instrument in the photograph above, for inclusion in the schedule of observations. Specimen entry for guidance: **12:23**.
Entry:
**9:35**
